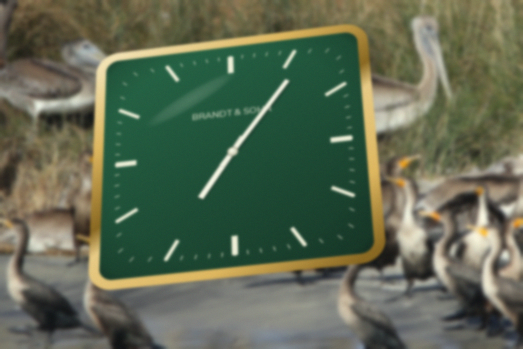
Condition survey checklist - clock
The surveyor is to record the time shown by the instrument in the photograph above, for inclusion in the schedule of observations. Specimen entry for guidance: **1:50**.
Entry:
**7:06**
